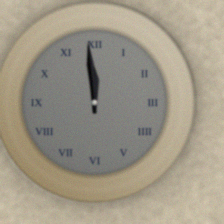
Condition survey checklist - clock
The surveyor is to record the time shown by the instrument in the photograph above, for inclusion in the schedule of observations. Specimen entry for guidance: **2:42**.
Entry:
**11:59**
